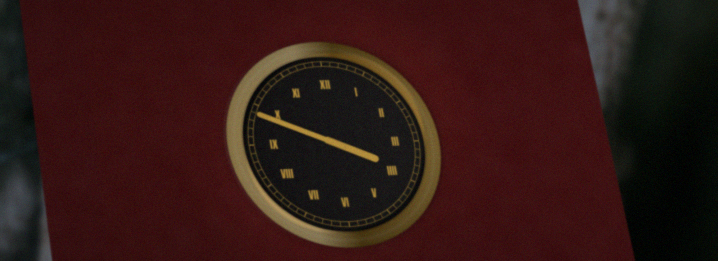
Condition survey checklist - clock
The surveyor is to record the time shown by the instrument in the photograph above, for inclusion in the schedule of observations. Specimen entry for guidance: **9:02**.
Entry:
**3:49**
